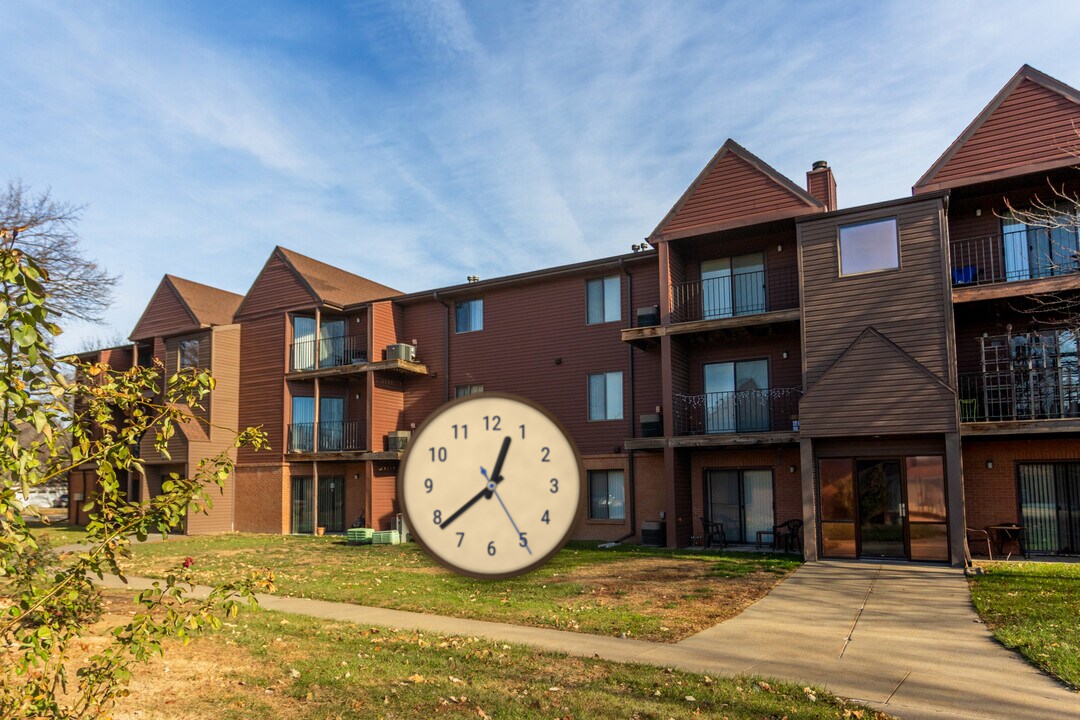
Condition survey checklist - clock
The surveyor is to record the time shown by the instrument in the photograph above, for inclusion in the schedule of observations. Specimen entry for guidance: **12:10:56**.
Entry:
**12:38:25**
